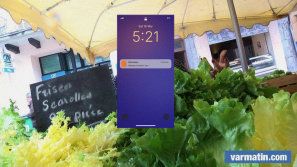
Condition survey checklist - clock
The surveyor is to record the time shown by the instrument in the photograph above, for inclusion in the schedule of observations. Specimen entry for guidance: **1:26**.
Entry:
**5:21**
